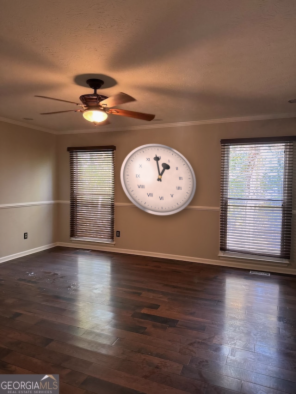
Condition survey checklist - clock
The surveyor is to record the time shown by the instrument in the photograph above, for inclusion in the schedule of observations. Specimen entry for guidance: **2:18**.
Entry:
**12:59**
